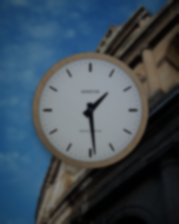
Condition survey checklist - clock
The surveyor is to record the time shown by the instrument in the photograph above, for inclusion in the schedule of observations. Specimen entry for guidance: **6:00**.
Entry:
**1:29**
